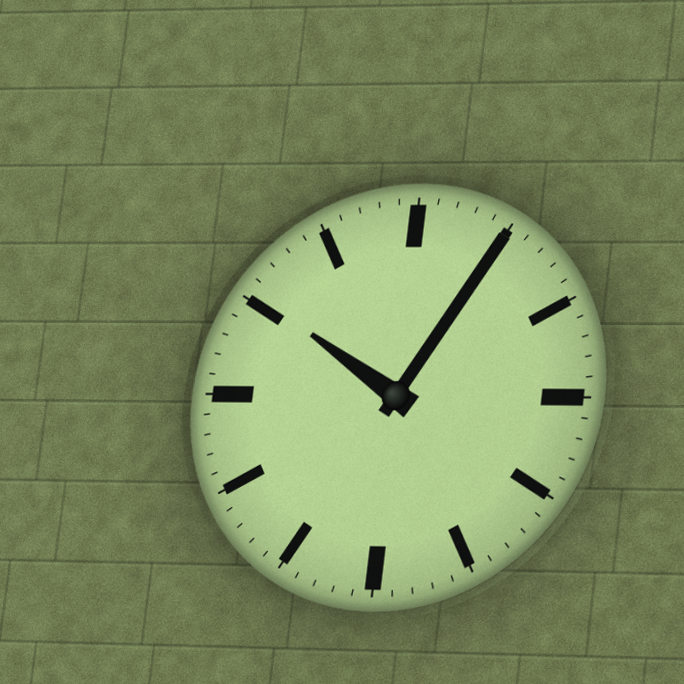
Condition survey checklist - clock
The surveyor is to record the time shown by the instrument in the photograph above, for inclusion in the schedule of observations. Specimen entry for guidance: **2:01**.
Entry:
**10:05**
